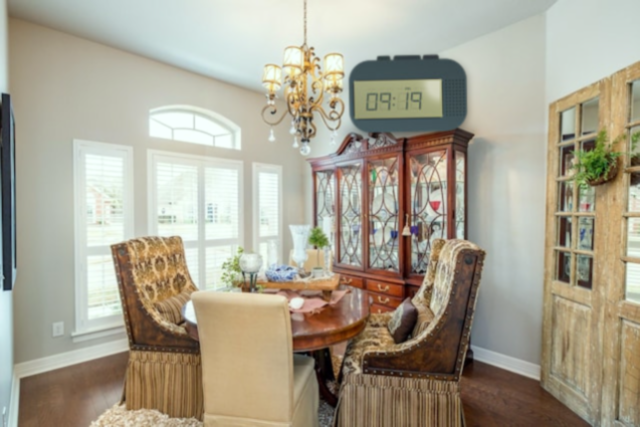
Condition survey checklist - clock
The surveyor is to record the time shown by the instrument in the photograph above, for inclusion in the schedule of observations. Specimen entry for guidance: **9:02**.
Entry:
**9:19**
